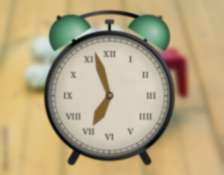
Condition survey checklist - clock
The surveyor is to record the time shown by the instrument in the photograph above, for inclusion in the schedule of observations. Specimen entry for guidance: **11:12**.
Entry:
**6:57**
